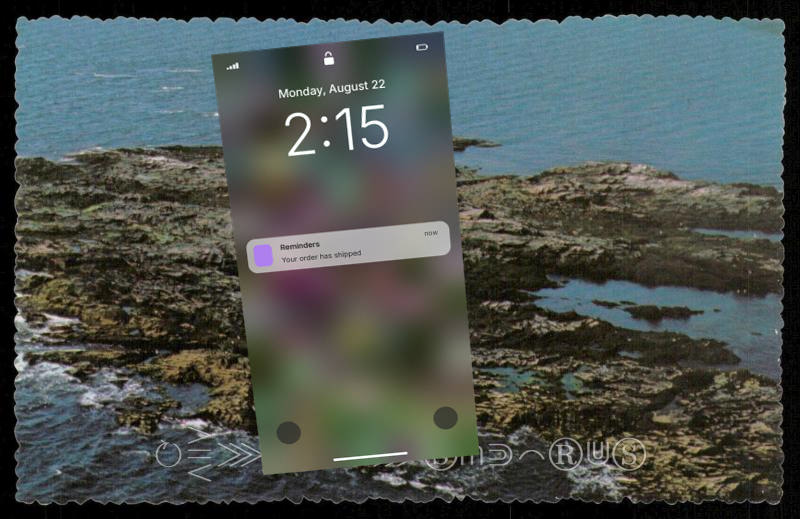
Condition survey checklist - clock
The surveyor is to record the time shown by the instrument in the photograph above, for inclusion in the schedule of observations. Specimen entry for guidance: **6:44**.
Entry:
**2:15**
